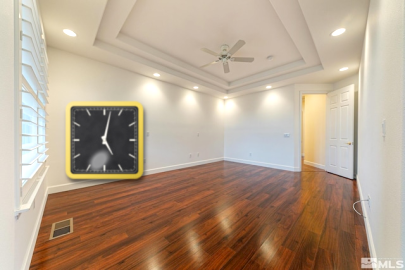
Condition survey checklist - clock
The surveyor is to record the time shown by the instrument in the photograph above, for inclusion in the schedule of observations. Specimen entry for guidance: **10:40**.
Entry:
**5:02**
